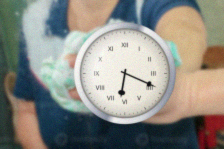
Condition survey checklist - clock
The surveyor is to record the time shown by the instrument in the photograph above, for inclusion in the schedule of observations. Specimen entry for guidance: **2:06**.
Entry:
**6:19**
